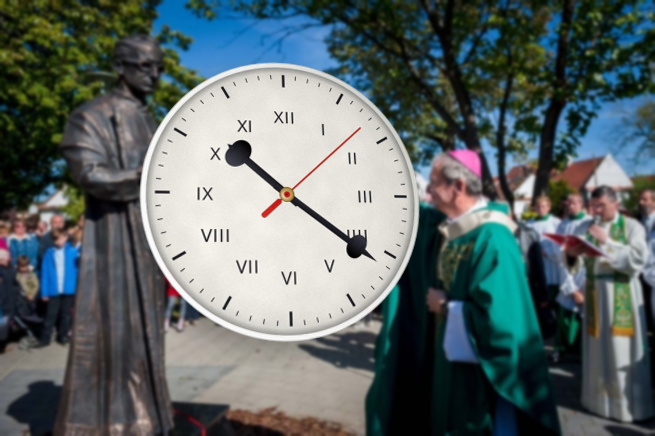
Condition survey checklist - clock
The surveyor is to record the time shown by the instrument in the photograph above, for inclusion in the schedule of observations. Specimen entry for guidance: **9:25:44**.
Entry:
**10:21:08**
